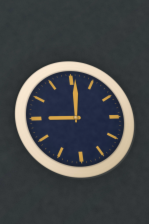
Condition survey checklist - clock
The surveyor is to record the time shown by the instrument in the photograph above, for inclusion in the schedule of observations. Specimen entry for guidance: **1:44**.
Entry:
**9:01**
